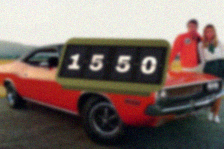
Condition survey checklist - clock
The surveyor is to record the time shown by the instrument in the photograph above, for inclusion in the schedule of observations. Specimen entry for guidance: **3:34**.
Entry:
**15:50**
